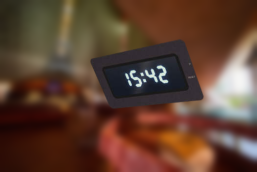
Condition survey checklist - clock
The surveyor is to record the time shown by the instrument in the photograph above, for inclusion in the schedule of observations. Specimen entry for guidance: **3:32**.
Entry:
**15:42**
